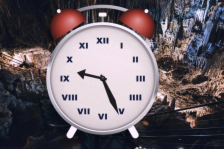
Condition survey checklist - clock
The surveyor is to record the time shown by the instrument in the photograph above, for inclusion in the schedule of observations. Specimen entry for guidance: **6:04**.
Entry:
**9:26**
